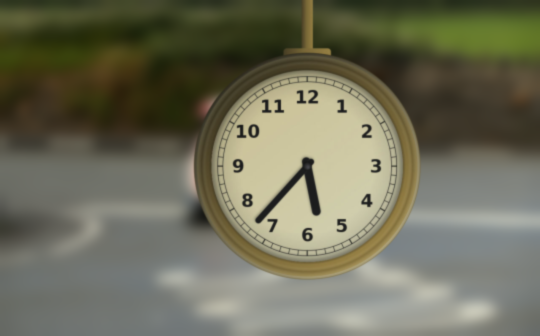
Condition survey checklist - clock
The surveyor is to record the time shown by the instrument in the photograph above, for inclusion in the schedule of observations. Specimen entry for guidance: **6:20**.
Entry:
**5:37**
